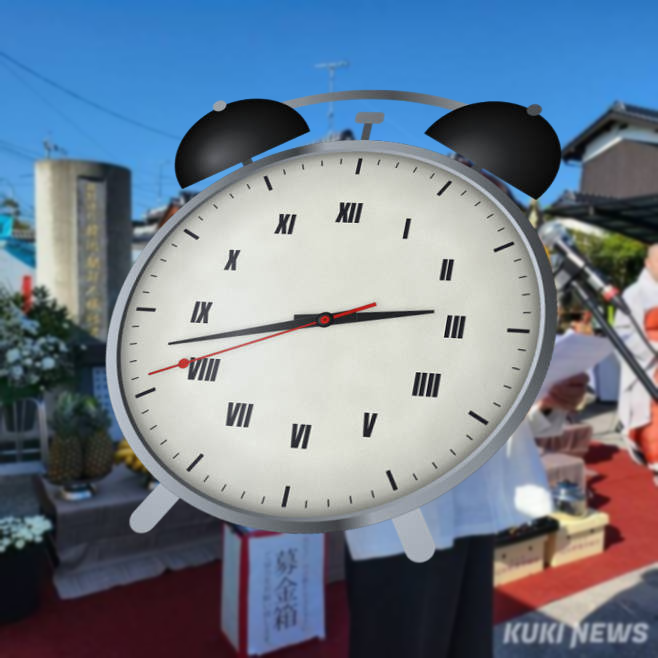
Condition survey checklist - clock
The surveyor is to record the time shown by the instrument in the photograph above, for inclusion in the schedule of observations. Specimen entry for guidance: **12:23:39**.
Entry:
**2:42:41**
